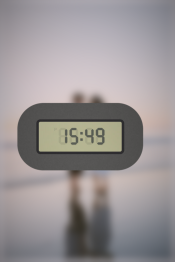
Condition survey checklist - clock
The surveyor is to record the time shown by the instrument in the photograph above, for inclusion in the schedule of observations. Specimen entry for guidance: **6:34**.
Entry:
**15:49**
